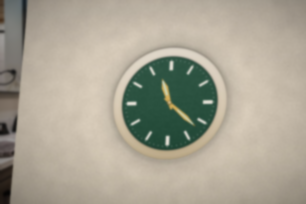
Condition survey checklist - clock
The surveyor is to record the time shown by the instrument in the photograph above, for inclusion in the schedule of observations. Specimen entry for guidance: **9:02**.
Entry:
**11:22**
